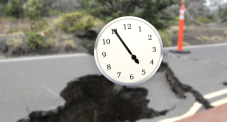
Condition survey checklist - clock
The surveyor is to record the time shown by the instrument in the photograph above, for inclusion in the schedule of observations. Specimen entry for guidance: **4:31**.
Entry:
**4:55**
